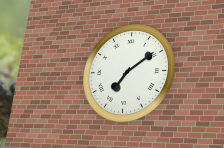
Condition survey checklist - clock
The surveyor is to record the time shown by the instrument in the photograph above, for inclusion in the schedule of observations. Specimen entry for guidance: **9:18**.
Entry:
**7:09**
